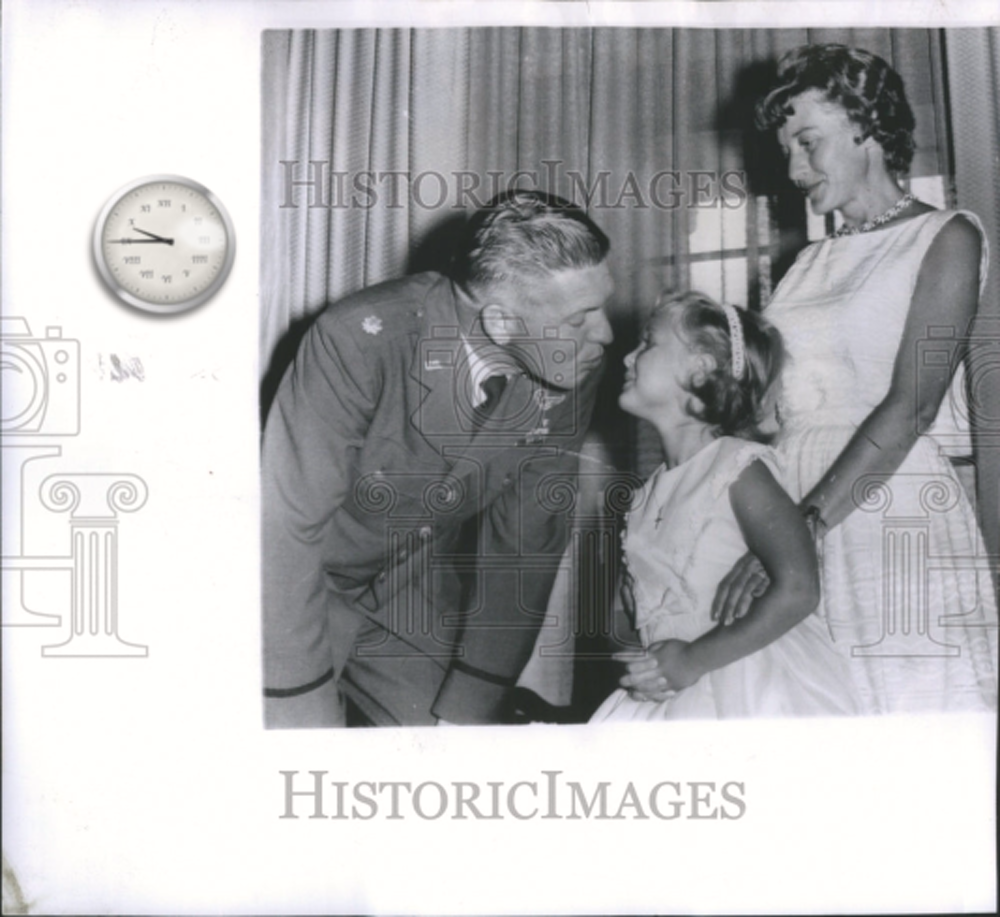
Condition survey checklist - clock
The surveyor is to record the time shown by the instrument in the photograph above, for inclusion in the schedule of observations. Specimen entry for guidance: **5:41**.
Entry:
**9:45**
